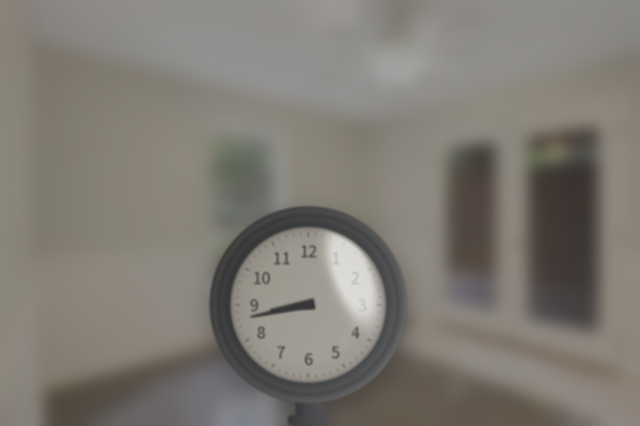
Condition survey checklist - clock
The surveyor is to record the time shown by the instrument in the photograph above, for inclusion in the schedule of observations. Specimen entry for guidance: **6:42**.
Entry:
**8:43**
